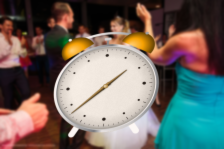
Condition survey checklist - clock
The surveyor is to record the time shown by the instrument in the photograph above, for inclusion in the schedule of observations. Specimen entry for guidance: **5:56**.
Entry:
**1:38**
